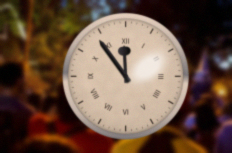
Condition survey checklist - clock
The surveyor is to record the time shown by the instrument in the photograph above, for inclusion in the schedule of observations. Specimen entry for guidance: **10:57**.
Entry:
**11:54**
